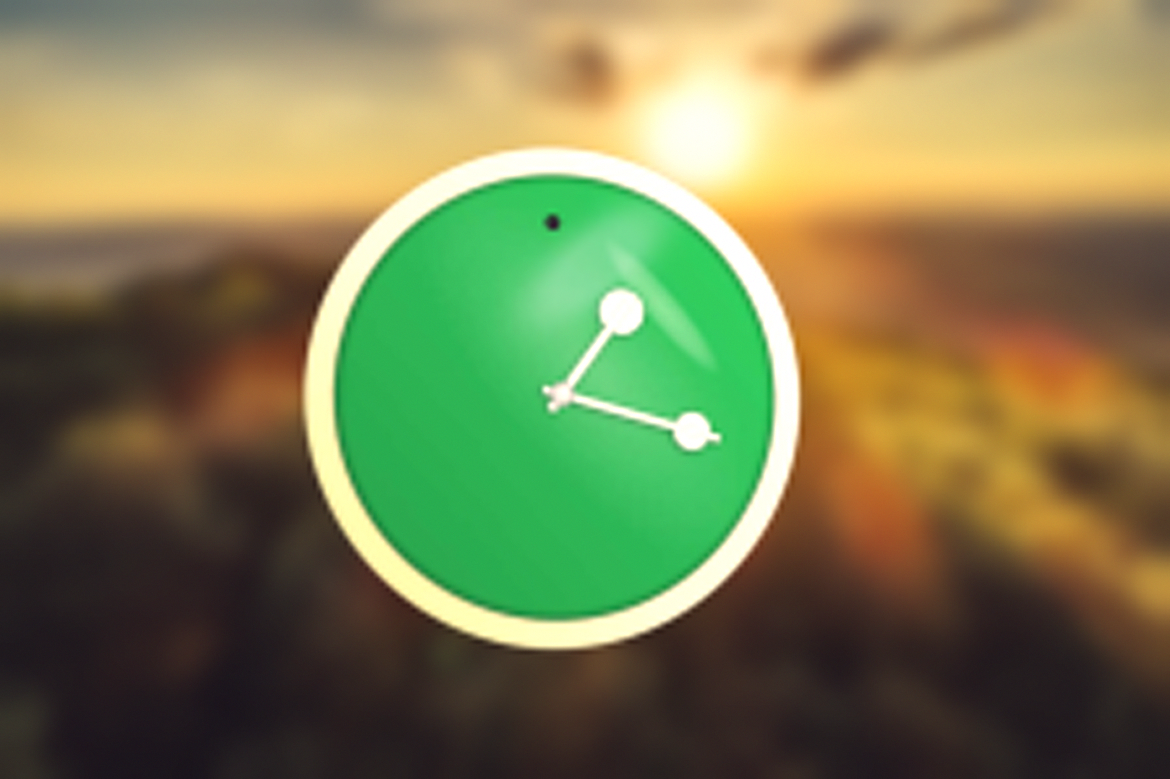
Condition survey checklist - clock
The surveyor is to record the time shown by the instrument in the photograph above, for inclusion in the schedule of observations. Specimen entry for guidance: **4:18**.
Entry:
**1:18**
